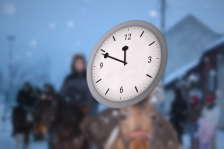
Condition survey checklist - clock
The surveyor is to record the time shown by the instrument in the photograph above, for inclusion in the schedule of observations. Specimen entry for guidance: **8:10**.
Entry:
**11:49**
